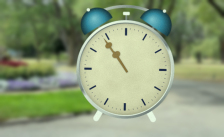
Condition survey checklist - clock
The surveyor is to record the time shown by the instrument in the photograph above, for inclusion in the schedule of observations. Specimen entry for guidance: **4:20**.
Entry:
**10:54**
